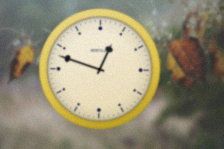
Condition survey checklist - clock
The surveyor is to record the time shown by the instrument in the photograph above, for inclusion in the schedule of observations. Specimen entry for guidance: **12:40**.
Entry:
**12:48**
